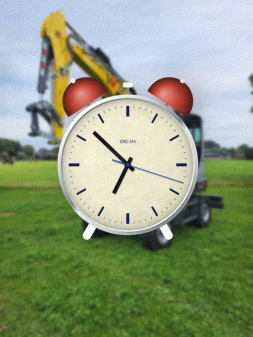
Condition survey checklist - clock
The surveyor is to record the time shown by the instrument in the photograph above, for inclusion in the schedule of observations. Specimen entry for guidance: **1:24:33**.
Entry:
**6:52:18**
